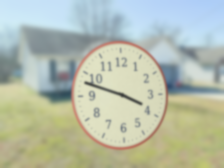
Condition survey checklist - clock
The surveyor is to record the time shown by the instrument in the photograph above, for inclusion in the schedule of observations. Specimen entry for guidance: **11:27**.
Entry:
**3:48**
